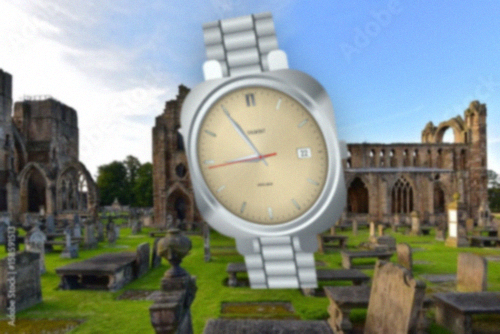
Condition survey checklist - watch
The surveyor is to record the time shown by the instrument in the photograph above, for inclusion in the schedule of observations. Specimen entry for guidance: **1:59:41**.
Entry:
**8:54:44**
